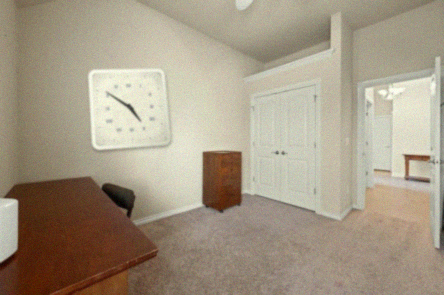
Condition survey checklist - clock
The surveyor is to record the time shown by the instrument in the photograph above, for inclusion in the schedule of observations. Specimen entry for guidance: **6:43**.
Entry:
**4:51**
